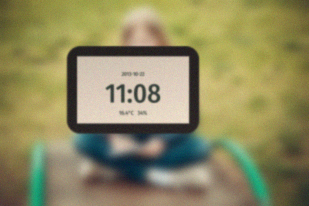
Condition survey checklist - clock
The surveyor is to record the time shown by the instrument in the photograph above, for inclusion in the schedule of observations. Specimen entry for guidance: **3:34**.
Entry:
**11:08**
